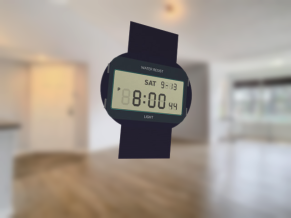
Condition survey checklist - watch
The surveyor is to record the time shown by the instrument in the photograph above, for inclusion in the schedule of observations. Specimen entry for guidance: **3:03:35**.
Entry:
**8:00:44**
